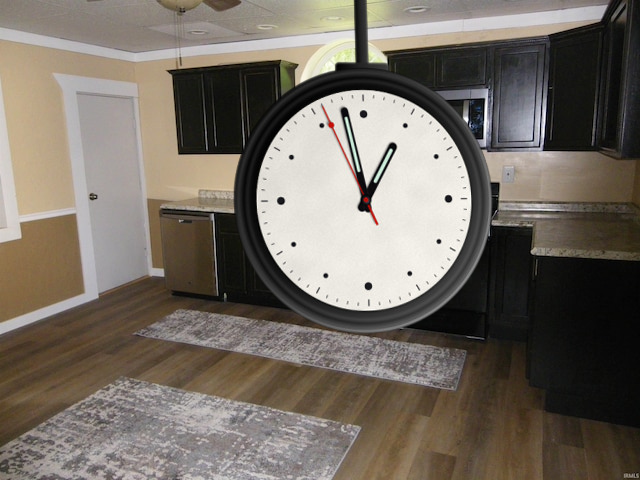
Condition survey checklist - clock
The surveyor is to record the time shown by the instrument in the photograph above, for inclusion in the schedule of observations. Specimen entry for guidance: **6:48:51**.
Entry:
**12:57:56**
